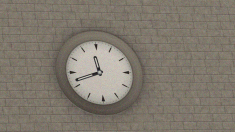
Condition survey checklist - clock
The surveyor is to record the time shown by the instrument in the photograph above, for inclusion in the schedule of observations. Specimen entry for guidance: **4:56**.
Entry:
**11:42**
